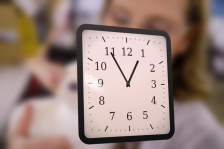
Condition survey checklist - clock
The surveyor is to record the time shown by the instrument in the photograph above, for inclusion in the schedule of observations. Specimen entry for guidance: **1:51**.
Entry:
**12:55**
